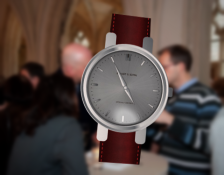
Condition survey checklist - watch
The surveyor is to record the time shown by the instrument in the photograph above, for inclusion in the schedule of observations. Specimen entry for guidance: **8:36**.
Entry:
**4:55**
